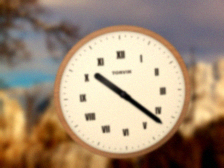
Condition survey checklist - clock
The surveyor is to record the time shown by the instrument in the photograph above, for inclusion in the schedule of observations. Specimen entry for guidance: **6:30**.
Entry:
**10:22**
